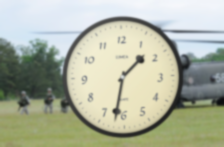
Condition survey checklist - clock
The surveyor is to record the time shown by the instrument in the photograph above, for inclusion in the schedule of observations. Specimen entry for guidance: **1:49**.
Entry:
**1:32**
